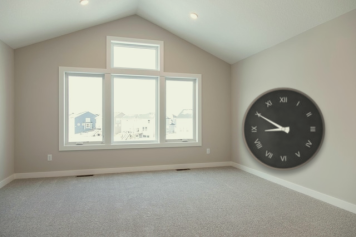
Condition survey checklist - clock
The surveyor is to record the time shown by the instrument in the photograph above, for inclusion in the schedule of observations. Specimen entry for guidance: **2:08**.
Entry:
**8:50**
